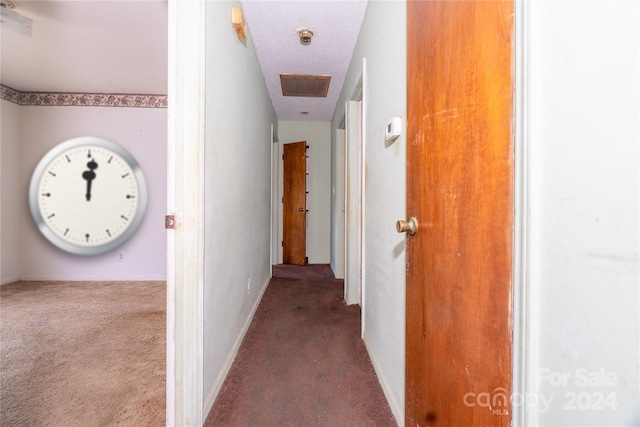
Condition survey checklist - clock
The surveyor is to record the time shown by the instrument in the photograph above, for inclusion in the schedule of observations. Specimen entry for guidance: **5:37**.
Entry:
**12:01**
